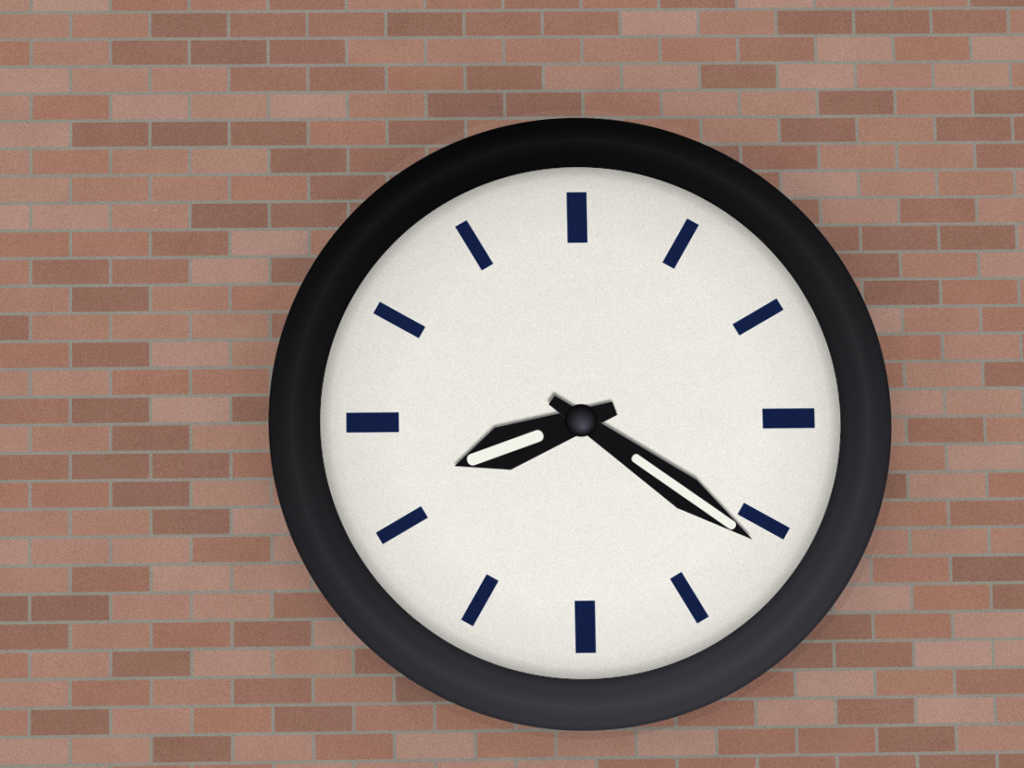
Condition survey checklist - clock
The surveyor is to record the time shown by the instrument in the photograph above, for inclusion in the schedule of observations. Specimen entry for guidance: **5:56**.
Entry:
**8:21**
